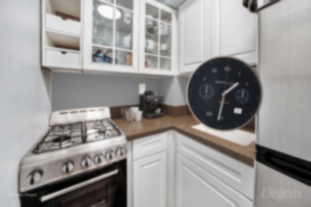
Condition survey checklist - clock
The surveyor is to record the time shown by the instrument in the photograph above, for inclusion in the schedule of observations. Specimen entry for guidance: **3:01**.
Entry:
**1:31**
